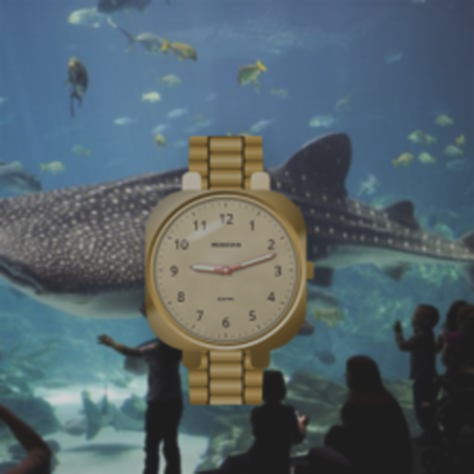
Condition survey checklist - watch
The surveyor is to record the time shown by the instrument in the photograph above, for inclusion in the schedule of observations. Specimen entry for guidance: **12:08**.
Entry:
**9:12**
